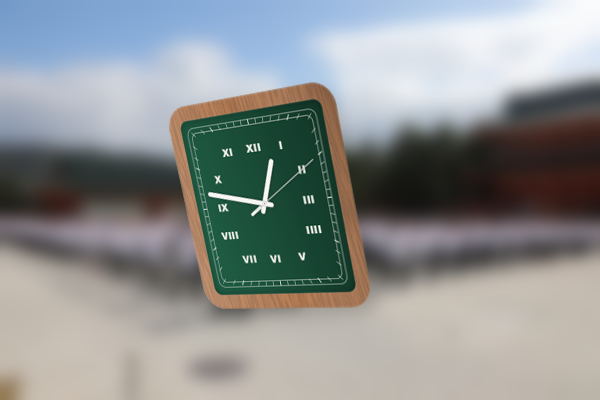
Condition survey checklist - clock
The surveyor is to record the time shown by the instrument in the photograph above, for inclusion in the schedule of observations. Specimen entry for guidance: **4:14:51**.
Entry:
**12:47:10**
